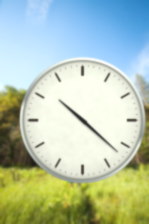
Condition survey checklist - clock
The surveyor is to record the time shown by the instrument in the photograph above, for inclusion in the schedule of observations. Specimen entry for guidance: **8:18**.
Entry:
**10:22**
